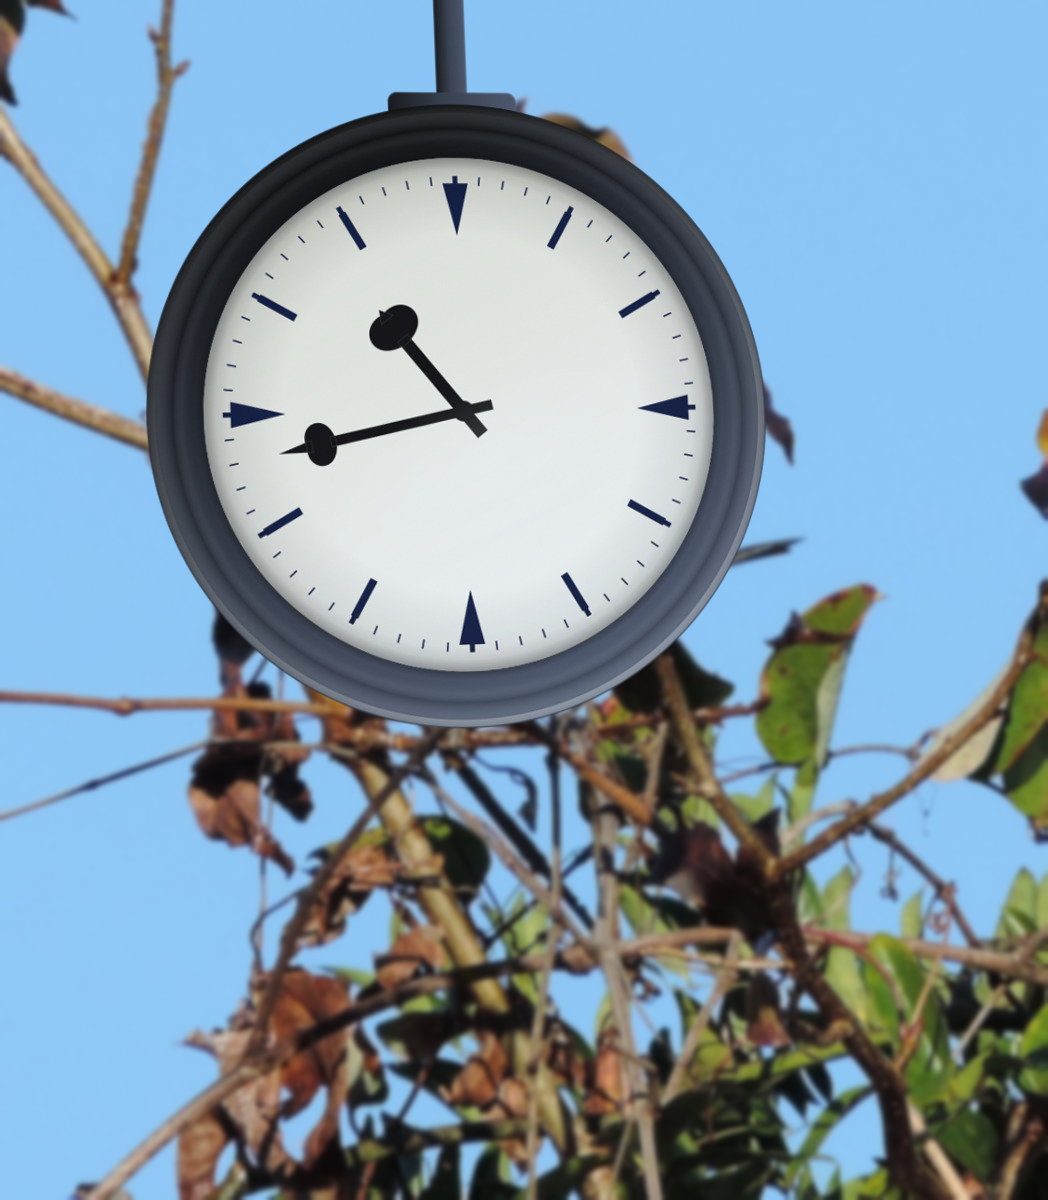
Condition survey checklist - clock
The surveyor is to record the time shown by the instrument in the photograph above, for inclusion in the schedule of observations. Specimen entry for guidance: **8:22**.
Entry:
**10:43**
